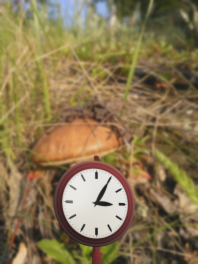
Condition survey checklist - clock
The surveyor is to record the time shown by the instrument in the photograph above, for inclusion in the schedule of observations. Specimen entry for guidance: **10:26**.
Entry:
**3:05**
